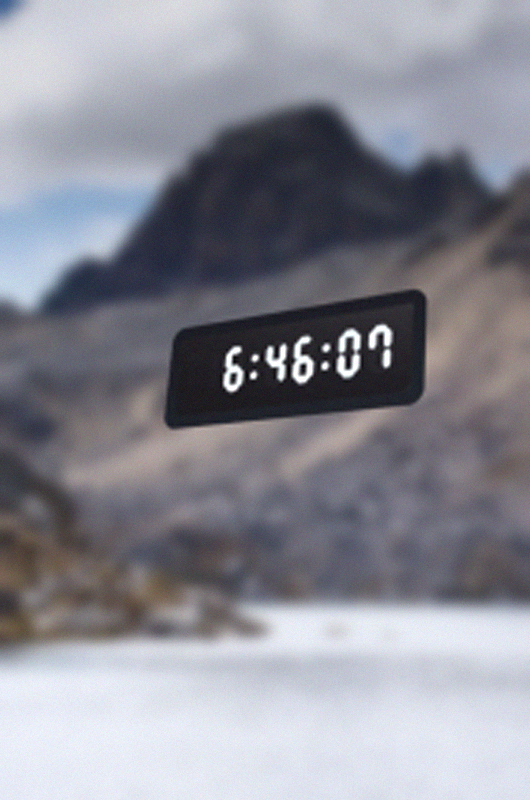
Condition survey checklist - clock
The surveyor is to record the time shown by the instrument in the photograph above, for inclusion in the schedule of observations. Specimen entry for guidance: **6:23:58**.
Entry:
**6:46:07**
